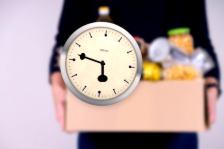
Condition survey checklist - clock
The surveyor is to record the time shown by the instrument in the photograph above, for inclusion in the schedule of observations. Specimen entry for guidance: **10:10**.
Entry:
**5:47**
